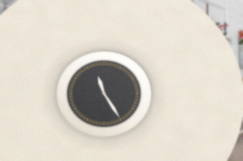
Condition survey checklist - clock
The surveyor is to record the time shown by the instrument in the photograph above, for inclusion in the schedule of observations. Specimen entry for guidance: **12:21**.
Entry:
**11:25**
